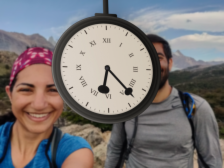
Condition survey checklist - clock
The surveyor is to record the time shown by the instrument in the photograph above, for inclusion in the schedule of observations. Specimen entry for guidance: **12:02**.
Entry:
**6:23**
